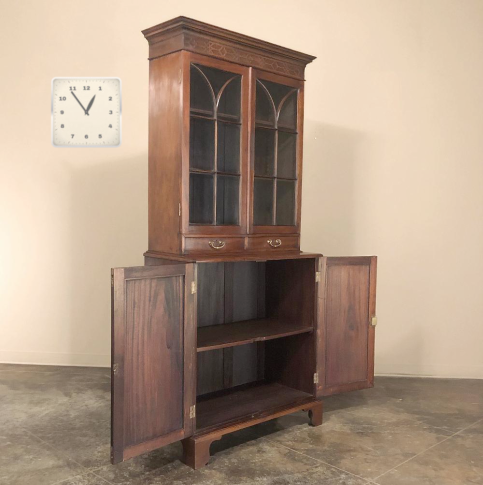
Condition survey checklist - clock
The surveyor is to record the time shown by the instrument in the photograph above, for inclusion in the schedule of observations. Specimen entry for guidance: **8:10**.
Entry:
**12:54**
